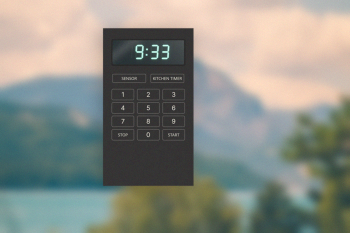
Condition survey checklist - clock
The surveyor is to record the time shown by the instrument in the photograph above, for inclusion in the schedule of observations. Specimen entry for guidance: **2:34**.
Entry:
**9:33**
